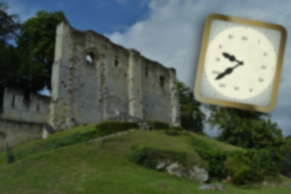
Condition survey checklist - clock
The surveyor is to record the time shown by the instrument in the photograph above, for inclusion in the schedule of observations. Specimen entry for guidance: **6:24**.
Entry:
**9:38**
